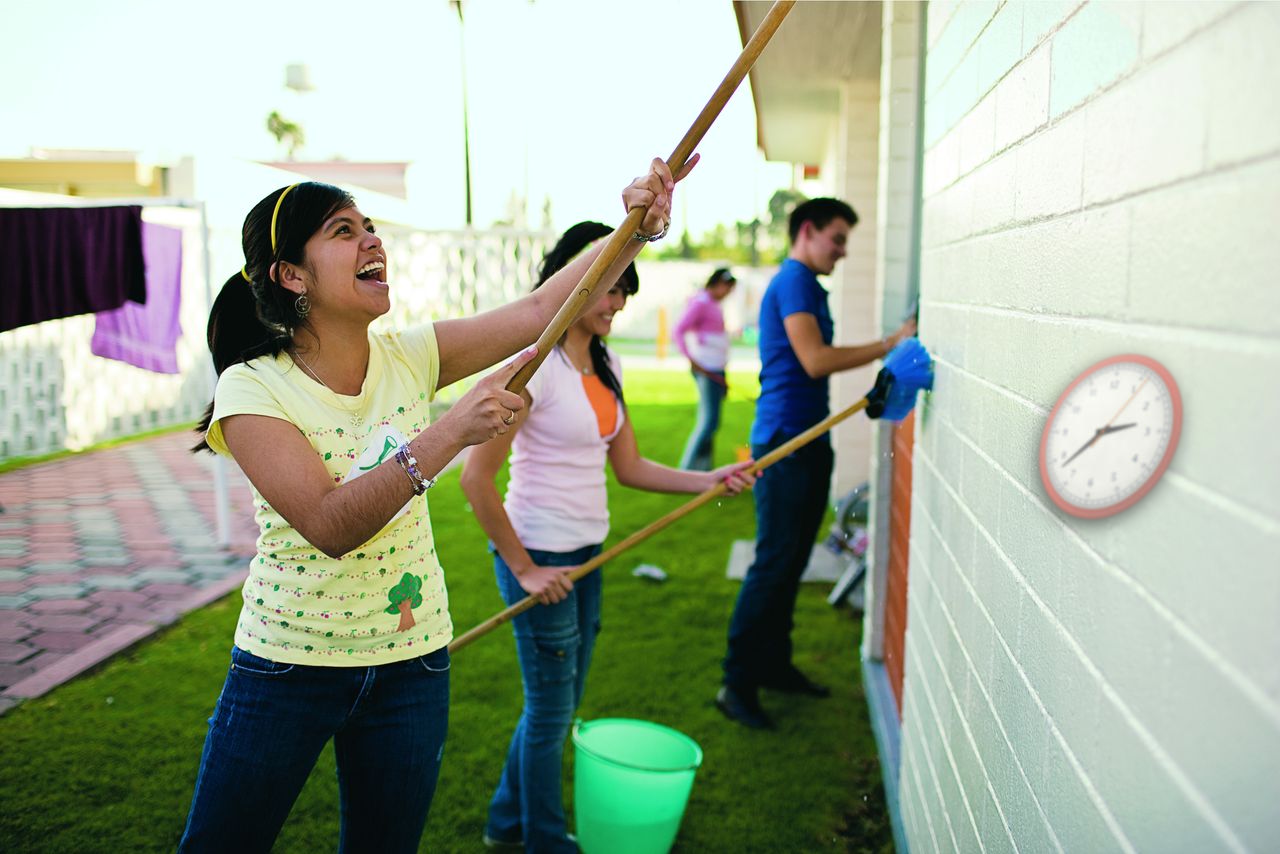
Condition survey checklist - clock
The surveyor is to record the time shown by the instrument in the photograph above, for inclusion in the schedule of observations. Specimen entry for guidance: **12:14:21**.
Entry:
**2:38:06**
